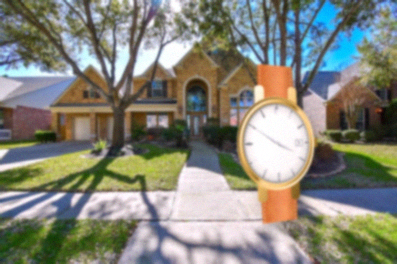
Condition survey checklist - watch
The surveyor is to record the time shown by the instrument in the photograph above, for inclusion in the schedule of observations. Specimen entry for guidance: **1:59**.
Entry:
**3:50**
